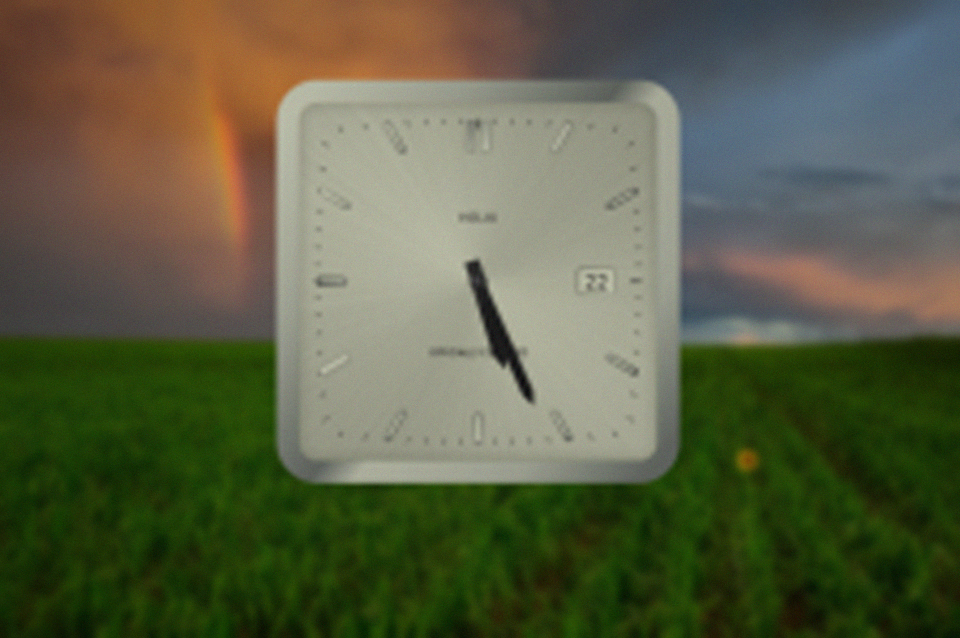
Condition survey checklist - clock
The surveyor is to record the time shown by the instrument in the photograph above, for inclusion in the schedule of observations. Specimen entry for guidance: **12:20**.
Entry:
**5:26**
